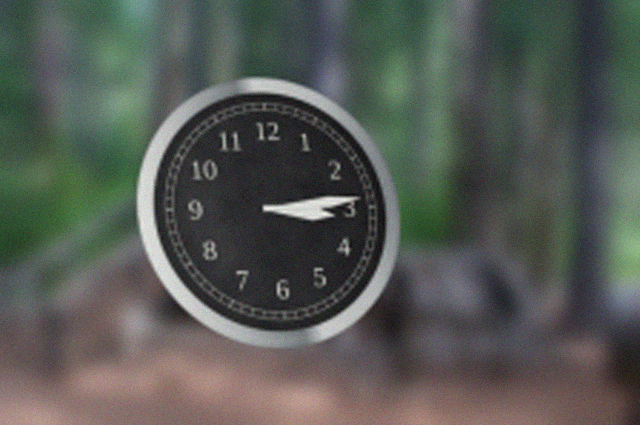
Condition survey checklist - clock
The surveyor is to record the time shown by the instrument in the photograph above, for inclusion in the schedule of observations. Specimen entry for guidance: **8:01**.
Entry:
**3:14**
